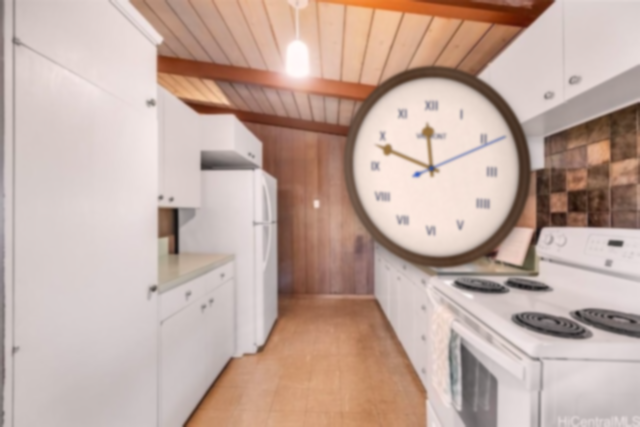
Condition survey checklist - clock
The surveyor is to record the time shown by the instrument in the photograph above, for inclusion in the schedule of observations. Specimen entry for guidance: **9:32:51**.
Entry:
**11:48:11**
